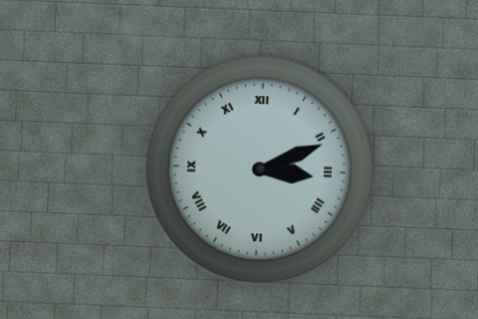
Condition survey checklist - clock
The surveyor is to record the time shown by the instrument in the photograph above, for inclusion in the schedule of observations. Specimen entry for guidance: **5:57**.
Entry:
**3:11**
